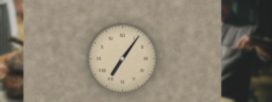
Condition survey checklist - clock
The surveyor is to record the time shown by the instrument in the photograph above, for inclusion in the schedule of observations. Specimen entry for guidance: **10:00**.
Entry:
**7:06**
